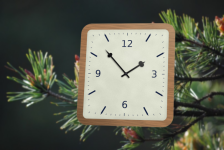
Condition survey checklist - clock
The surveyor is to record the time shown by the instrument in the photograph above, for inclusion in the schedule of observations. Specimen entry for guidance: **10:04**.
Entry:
**1:53**
